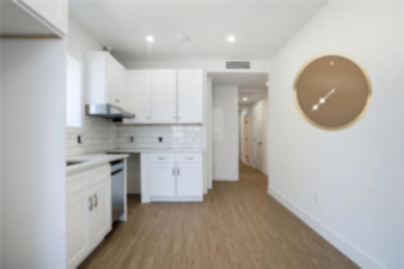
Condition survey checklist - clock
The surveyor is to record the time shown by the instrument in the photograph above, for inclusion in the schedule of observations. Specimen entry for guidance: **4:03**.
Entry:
**7:38**
